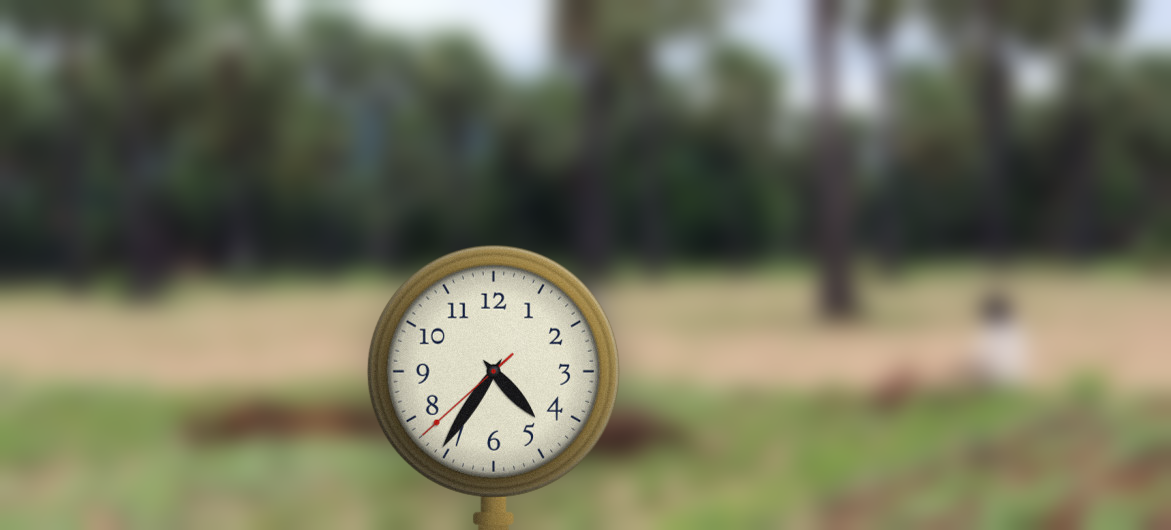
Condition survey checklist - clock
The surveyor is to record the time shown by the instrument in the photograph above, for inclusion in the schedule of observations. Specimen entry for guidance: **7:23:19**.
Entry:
**4:35:38**
